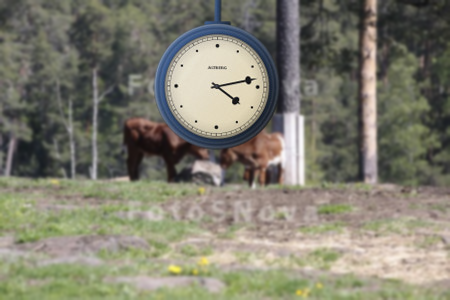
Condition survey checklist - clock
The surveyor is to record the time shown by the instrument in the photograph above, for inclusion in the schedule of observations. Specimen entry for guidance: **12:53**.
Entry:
**4:13**
